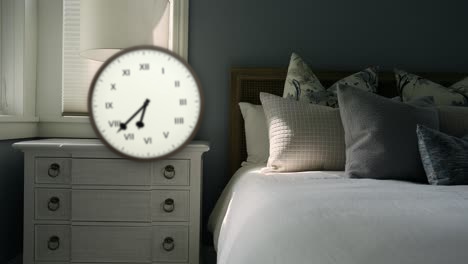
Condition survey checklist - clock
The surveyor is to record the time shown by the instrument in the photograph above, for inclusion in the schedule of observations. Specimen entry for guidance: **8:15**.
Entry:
**6:38**
